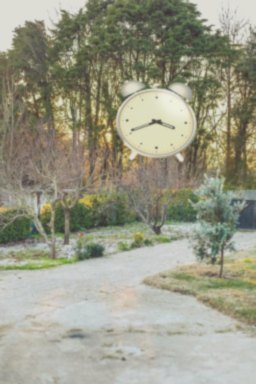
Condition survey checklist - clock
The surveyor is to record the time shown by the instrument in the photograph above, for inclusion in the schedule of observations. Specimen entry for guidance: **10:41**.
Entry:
**3:41**
